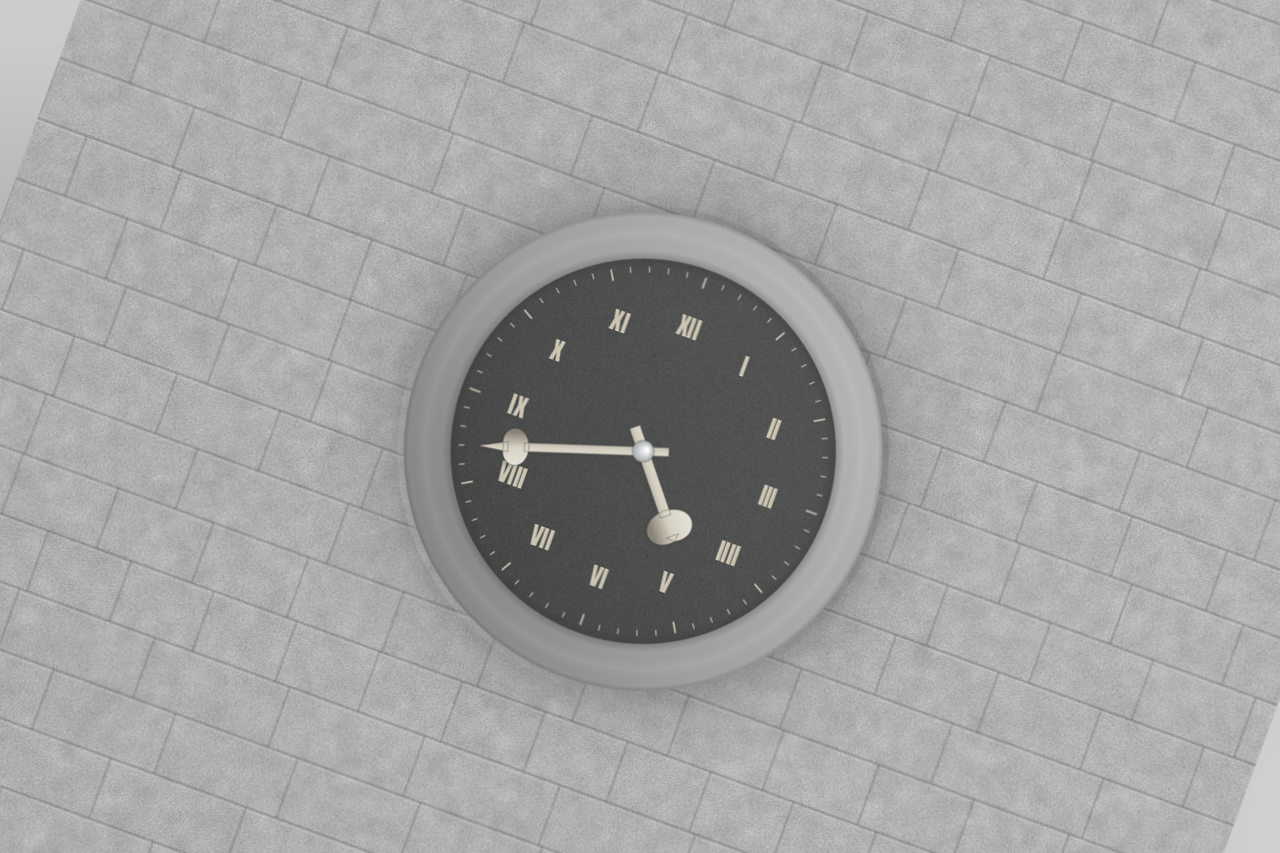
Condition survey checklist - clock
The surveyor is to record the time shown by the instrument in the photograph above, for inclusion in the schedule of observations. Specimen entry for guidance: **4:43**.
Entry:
**4:42**
